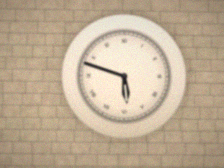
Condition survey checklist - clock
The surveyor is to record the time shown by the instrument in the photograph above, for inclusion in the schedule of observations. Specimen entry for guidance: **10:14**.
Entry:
**5:48**
